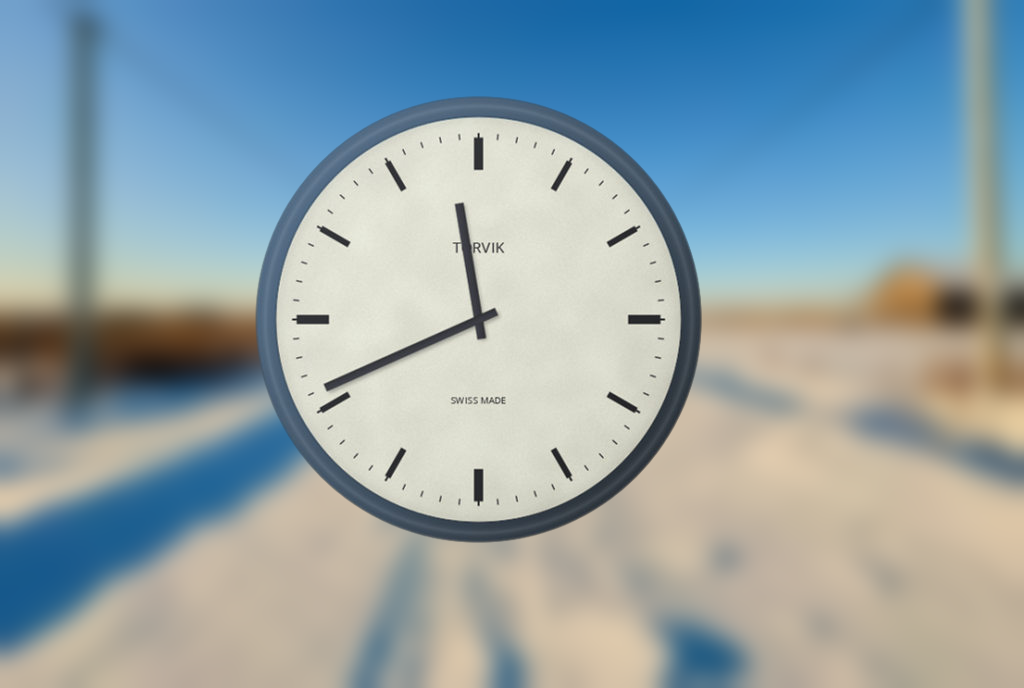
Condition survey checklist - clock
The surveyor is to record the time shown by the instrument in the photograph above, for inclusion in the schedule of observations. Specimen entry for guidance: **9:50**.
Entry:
**11:41**
